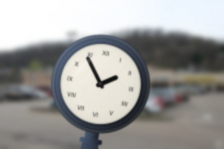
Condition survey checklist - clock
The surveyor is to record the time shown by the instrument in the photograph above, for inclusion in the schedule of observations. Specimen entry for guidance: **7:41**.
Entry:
**1:54**
